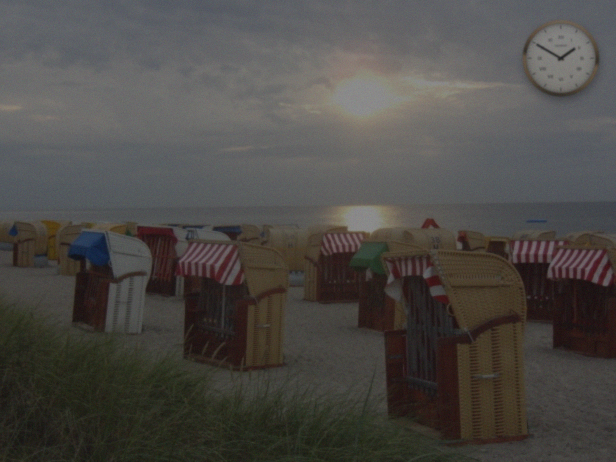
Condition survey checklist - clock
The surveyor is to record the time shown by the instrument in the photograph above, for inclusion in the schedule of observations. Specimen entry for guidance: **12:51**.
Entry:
**1:50**
